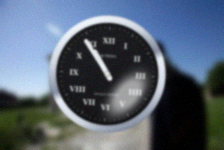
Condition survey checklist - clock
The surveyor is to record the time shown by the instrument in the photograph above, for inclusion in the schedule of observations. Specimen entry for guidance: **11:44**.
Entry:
**10:54**
